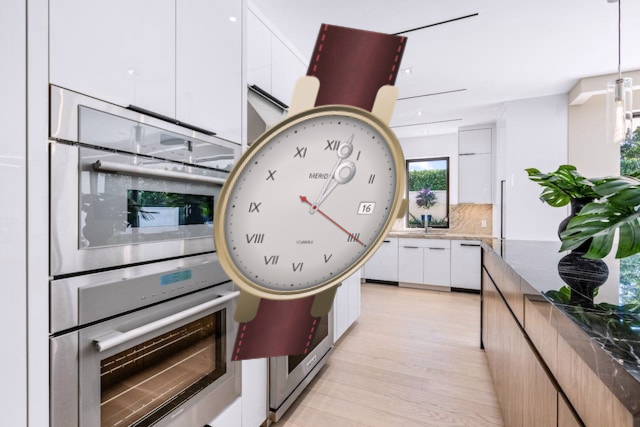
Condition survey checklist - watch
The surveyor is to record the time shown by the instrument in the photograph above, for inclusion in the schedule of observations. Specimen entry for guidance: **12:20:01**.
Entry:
**1:02:20**
